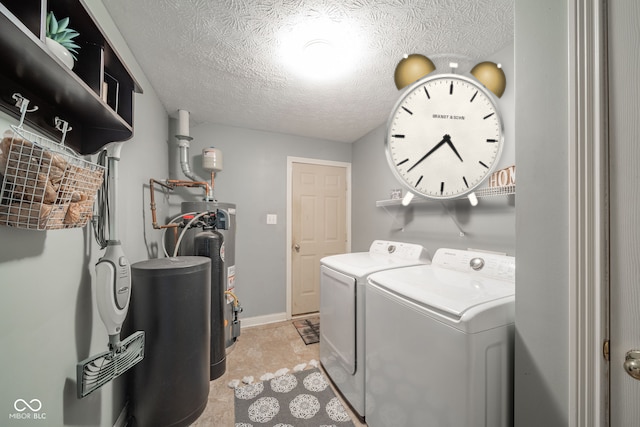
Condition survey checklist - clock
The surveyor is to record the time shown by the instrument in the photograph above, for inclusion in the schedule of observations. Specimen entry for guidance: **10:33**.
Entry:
**4:38**
